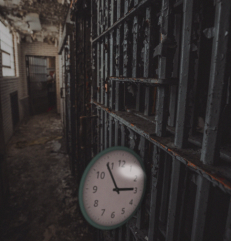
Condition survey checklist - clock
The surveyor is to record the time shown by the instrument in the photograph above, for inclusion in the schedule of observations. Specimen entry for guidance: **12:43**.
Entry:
**2:54**
